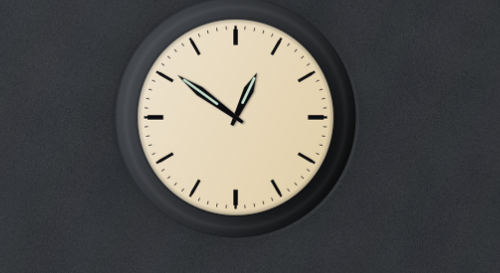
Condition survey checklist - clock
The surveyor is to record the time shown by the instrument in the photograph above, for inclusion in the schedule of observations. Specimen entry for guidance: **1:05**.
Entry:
**12:51**
